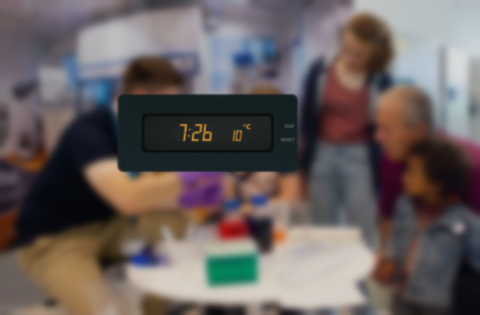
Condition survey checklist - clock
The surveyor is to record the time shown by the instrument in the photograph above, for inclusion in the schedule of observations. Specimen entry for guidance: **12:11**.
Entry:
**7:26**
